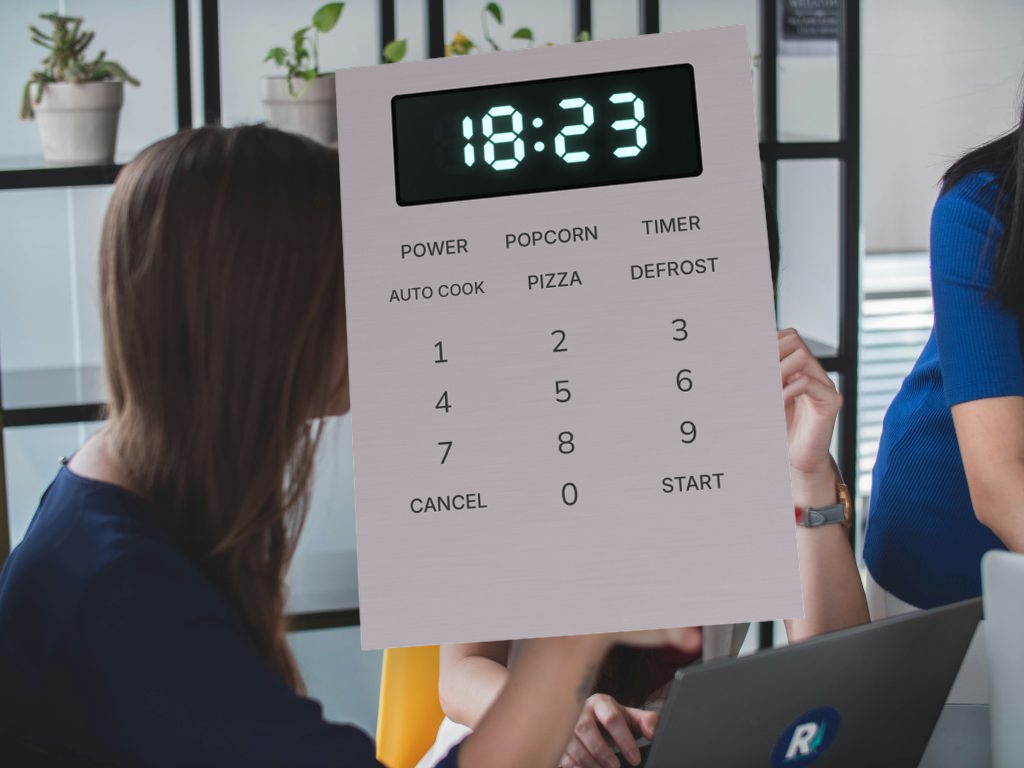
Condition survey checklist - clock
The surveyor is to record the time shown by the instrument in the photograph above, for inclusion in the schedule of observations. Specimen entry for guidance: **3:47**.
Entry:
**18:23**
